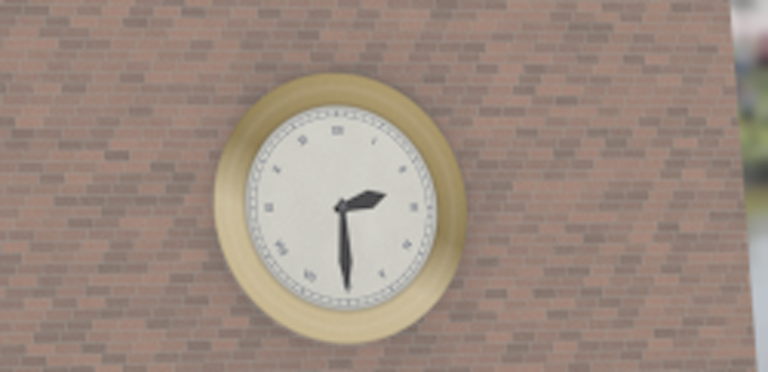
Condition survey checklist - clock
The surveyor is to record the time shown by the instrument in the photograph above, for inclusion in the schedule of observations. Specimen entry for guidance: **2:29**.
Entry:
**2:30**
